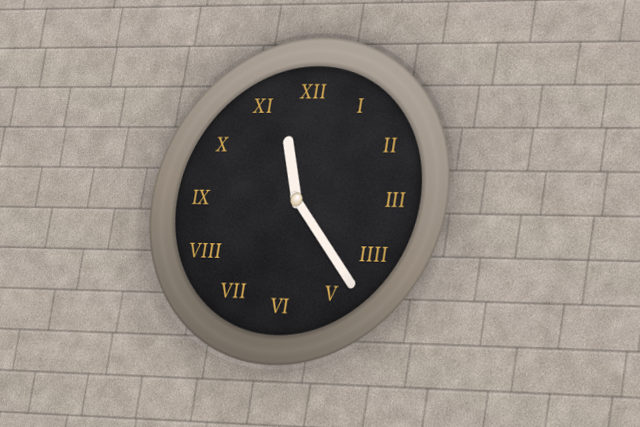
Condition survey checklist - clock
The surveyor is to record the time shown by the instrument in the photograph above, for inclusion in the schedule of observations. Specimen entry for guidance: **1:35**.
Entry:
**11:23**
